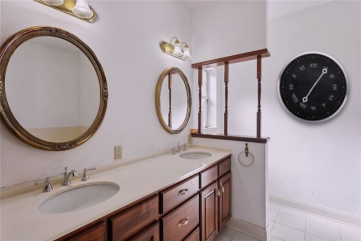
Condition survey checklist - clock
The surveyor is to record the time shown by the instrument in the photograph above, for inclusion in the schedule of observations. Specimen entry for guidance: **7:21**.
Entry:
**7:06**
